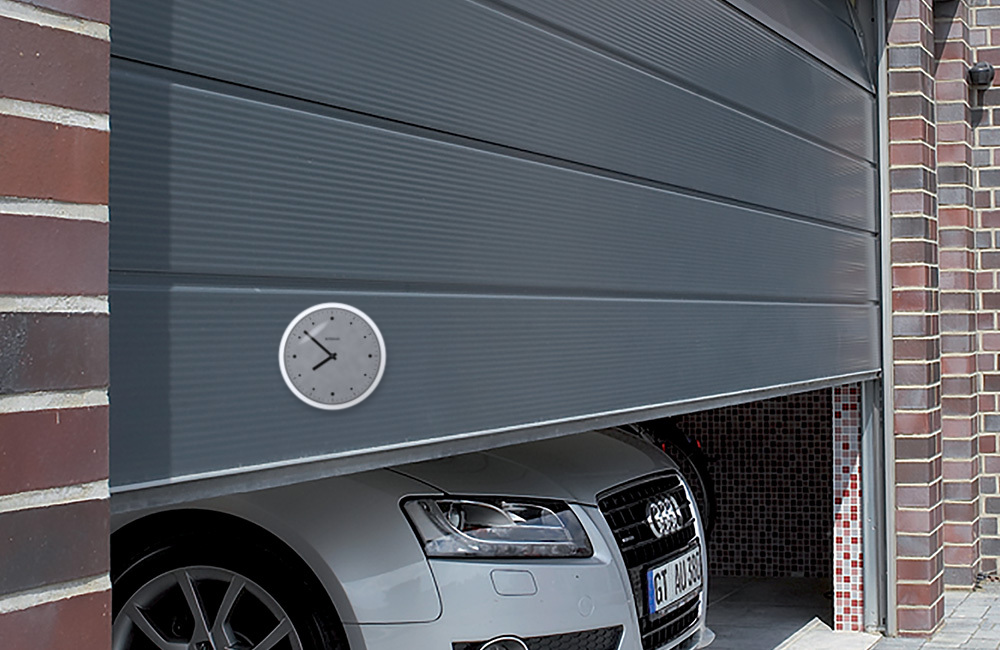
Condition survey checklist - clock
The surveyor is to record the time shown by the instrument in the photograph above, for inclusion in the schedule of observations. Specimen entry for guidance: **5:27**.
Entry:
**7:52**
